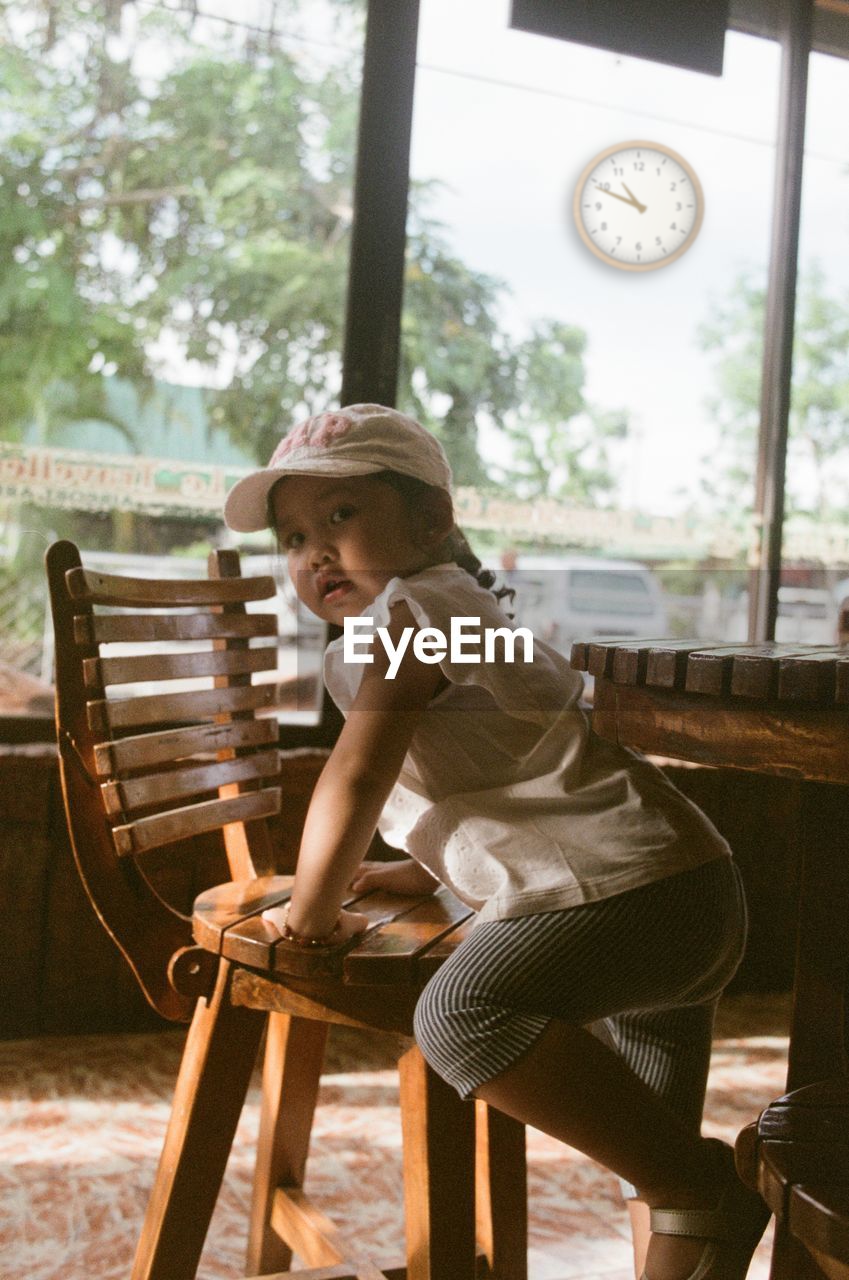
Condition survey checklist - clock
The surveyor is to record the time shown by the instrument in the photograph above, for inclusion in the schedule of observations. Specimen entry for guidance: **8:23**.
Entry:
**10:49**
